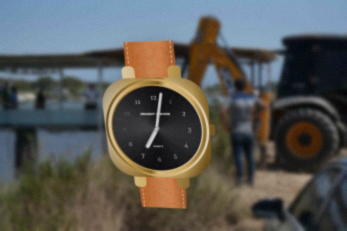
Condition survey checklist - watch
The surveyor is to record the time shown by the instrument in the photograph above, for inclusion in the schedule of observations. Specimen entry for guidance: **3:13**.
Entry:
**7:02**
